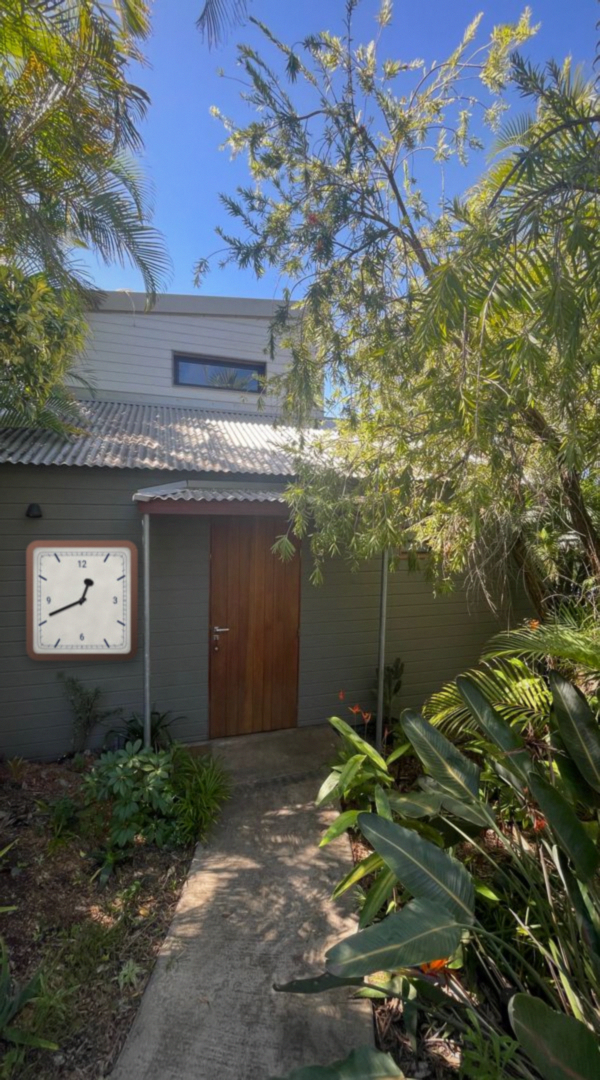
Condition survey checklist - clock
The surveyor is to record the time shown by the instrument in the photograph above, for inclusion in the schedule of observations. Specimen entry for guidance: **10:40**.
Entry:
**12:41**
